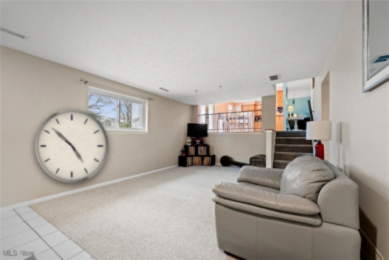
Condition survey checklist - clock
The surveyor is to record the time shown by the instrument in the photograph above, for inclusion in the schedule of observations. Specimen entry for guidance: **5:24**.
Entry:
**4:52**
